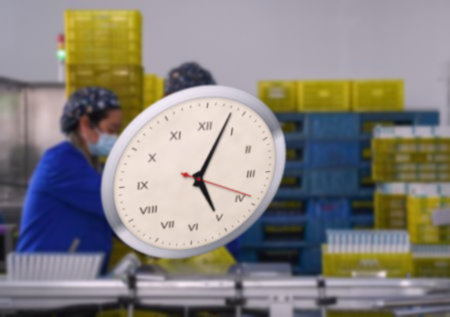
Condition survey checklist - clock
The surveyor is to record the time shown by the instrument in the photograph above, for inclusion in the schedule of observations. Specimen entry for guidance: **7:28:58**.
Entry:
**5:03:19**
